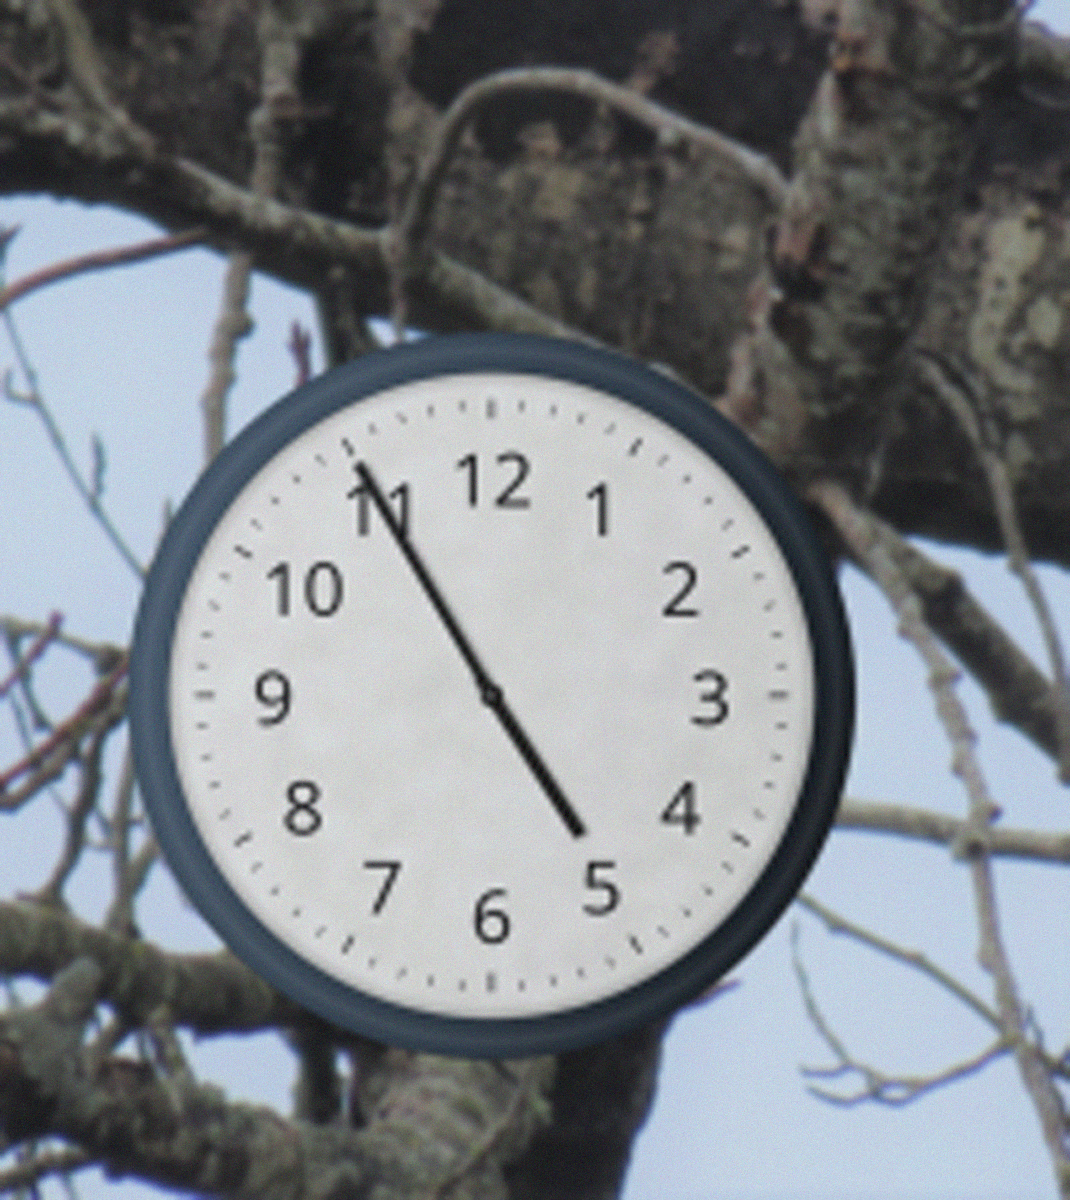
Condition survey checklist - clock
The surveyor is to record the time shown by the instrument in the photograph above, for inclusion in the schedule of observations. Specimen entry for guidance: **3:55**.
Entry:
**4:55**
